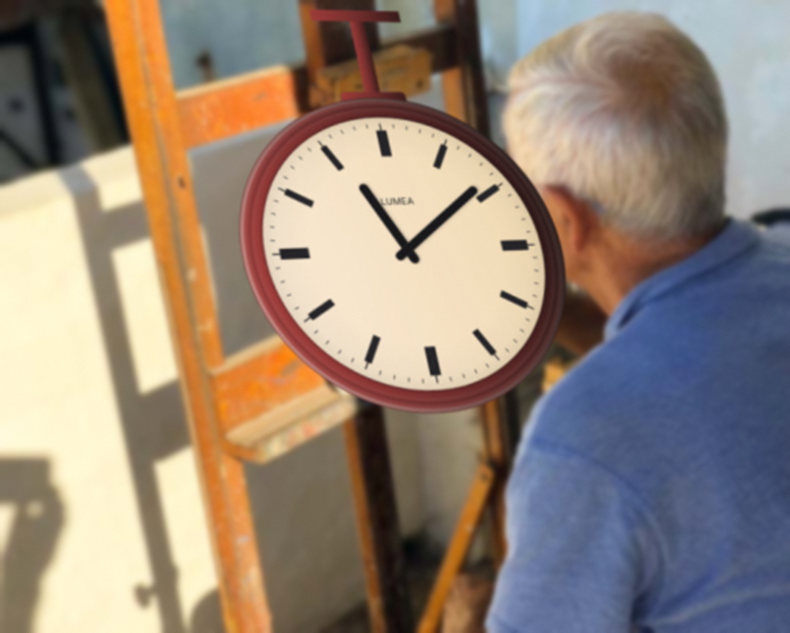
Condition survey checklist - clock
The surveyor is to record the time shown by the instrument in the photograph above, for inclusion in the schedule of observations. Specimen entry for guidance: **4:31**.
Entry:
**11:09**
